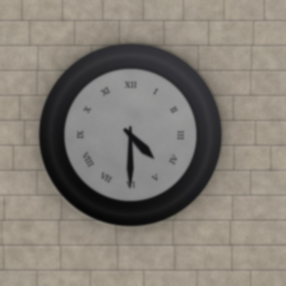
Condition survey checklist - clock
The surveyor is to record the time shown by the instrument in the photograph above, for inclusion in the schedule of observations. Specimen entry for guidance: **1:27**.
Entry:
**4:30**
